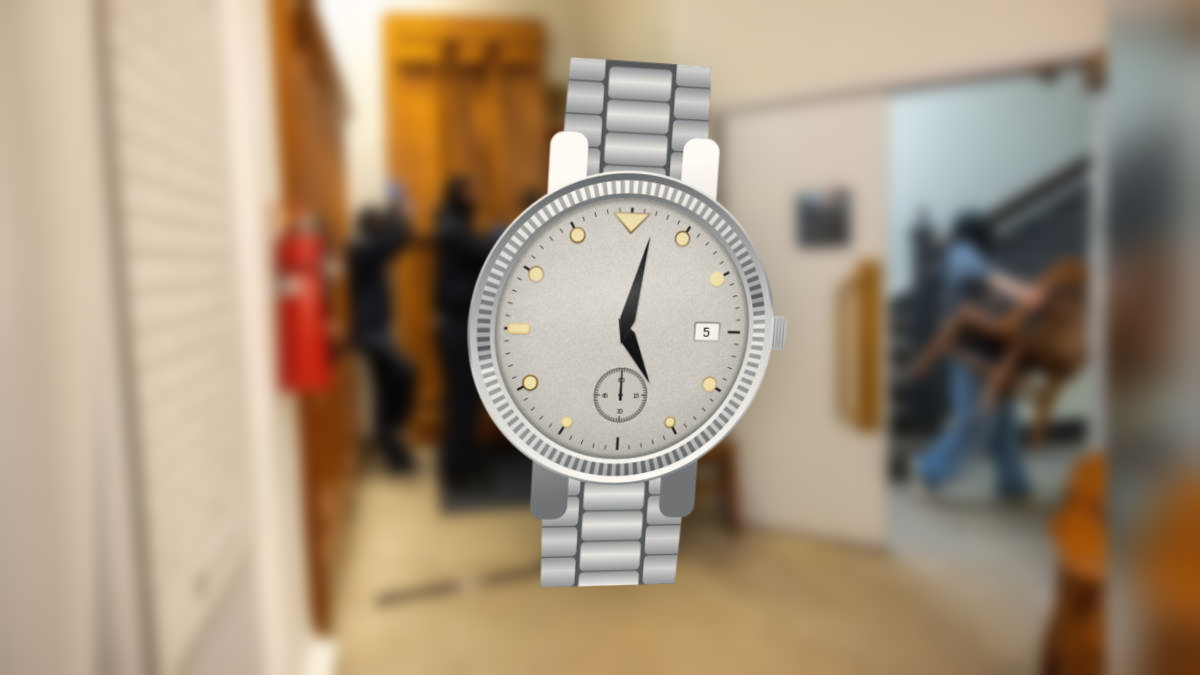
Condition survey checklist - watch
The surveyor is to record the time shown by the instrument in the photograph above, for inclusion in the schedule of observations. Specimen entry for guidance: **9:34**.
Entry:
**5:02**
